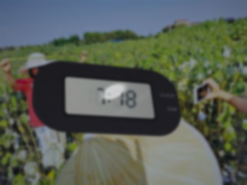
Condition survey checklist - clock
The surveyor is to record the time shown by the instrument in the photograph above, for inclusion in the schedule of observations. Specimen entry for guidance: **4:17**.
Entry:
**7:18**
